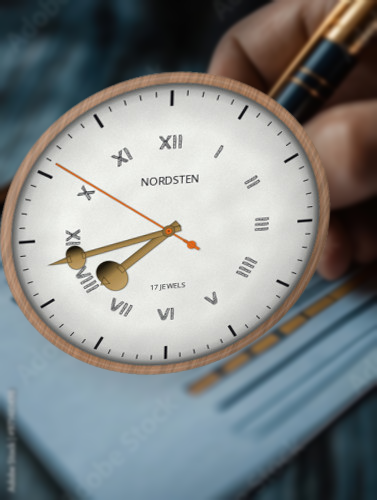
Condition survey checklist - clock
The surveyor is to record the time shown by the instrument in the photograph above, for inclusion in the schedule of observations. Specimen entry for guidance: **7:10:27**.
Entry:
**7:42:51**
